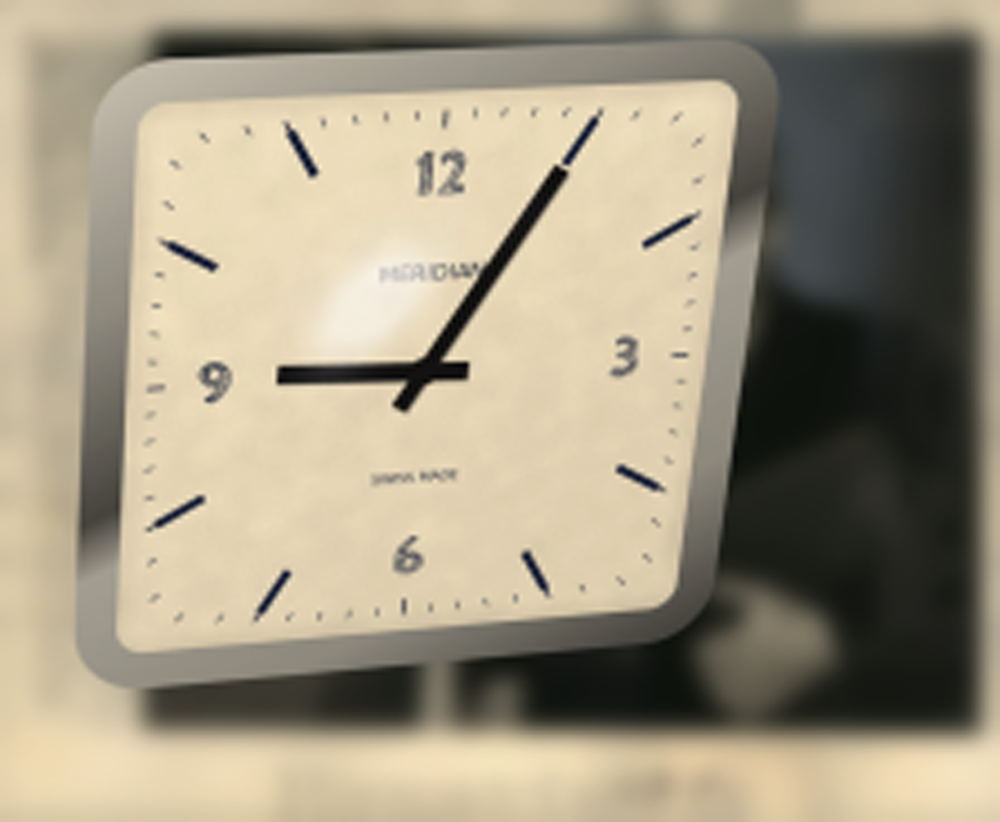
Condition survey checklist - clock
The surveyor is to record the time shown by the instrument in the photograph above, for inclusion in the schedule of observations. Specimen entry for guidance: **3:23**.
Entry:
**9:05**
